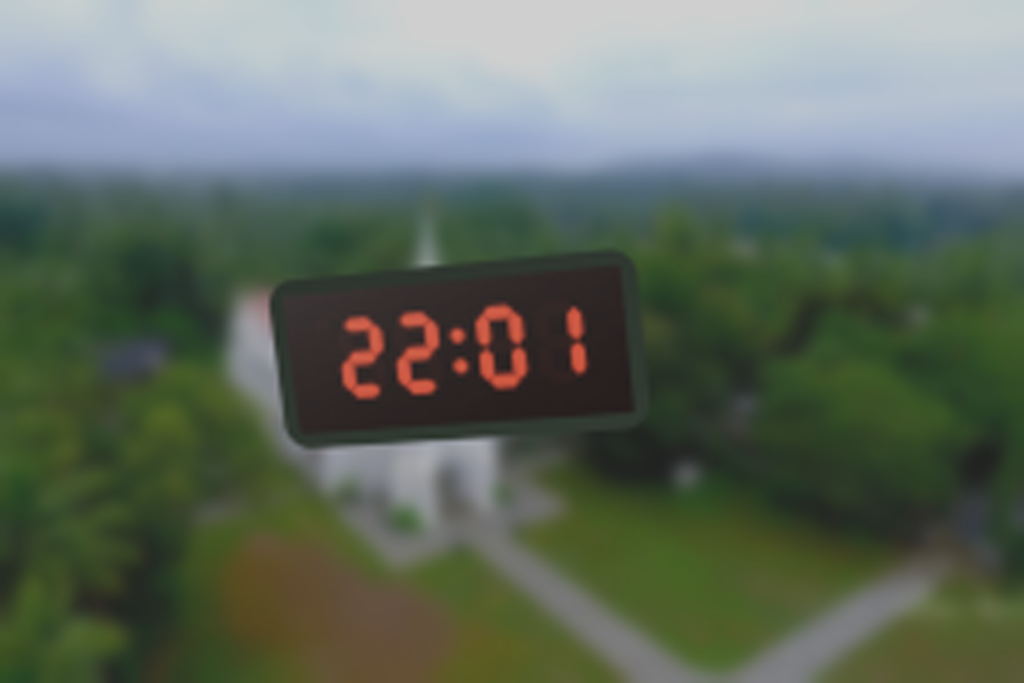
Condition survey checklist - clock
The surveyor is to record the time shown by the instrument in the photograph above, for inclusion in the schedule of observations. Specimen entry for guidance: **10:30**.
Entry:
**22:01**
